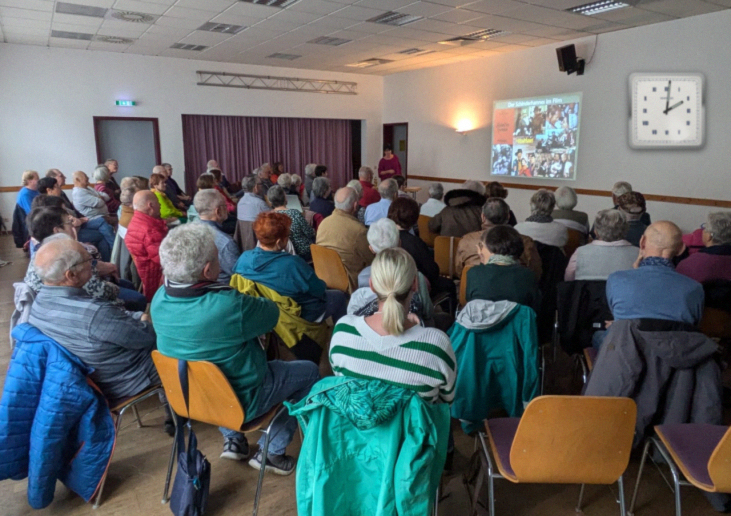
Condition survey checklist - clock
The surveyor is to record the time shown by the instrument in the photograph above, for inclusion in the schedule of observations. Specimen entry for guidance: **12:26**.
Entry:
**2:01**
